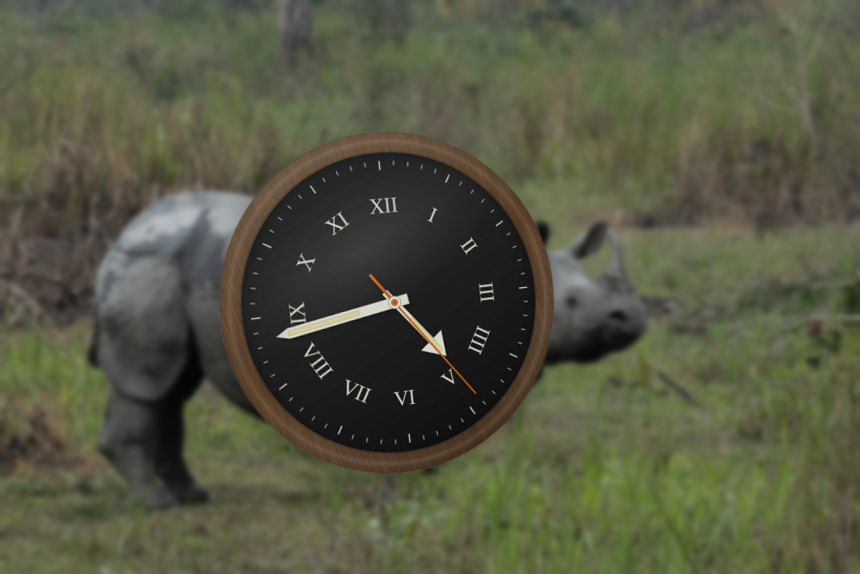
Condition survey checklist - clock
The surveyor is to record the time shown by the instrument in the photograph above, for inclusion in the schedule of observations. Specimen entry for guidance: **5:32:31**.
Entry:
**4:43:24**
